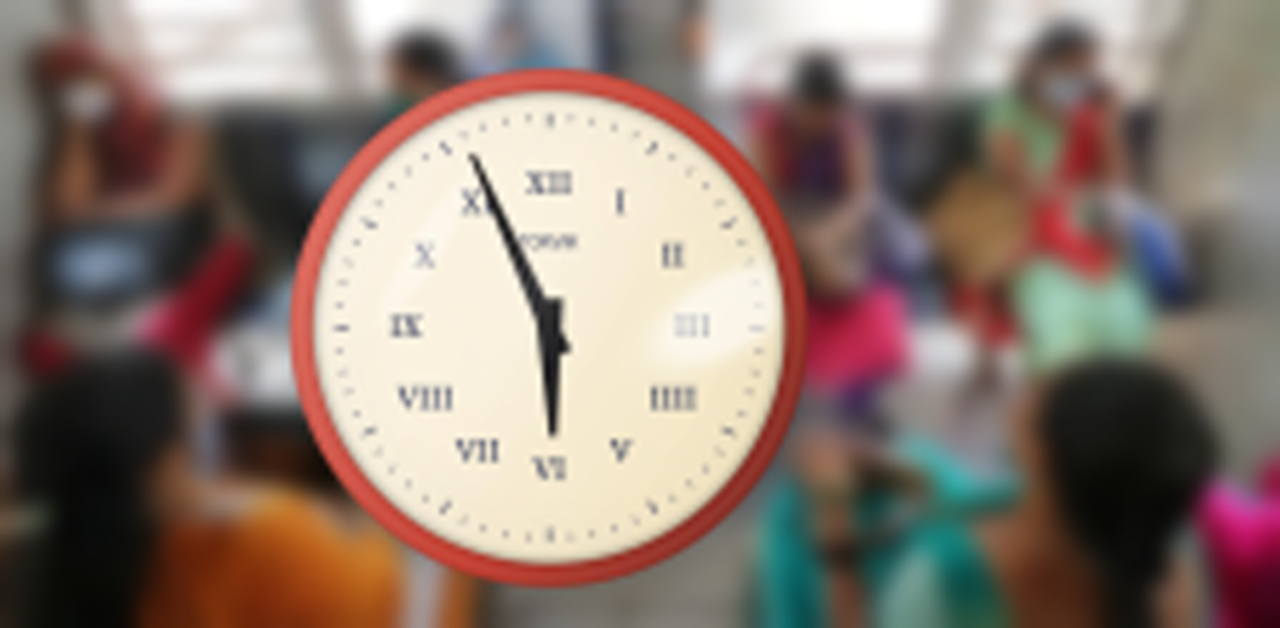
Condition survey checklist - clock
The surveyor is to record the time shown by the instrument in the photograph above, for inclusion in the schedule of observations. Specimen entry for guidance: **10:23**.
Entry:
**5:56**
